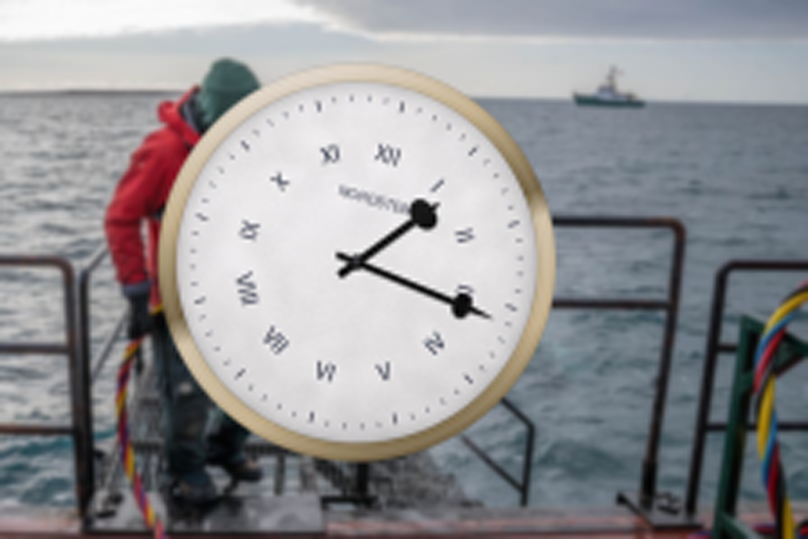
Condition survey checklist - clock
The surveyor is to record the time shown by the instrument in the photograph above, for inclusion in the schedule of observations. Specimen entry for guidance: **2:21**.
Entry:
**1:16**
